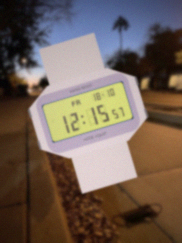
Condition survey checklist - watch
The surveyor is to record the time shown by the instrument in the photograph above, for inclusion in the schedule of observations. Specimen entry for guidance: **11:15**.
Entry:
**12:15**
